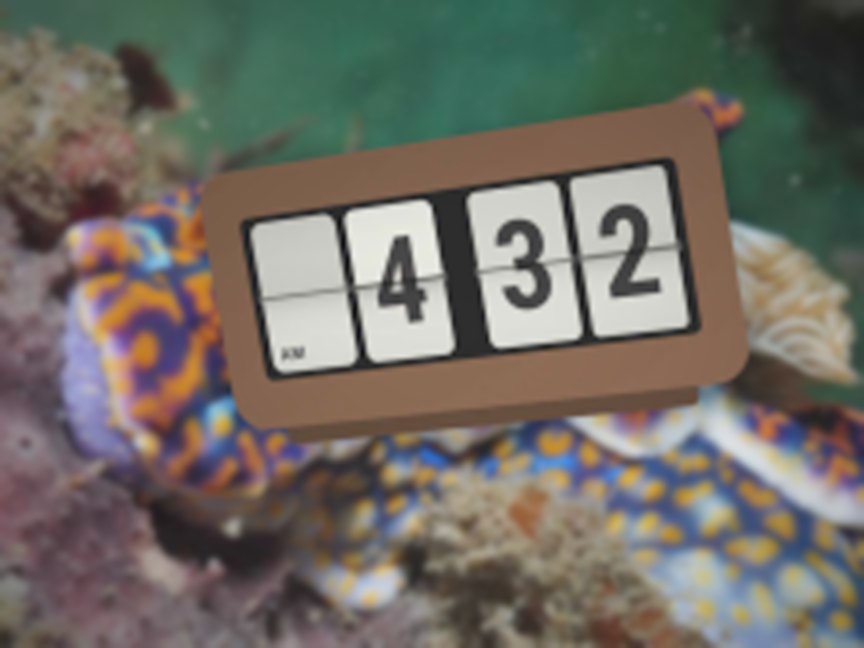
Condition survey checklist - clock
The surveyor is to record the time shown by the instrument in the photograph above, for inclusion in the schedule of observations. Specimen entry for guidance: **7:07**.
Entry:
**4:32**
